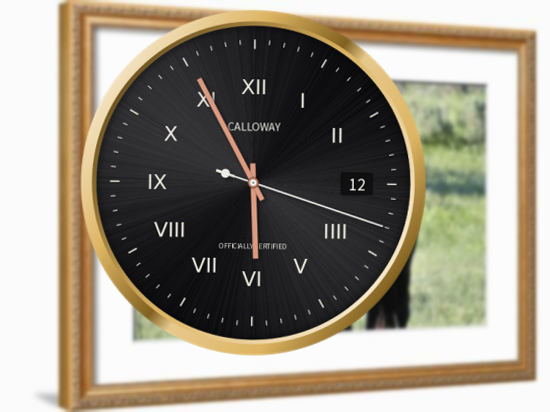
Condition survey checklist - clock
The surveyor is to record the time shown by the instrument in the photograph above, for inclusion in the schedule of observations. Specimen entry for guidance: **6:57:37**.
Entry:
**5:55:18**
